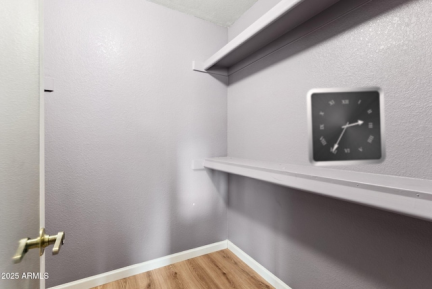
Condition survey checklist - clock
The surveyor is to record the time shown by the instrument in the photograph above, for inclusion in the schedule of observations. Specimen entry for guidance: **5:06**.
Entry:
**2:35**
